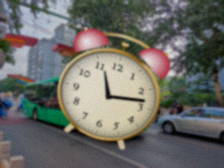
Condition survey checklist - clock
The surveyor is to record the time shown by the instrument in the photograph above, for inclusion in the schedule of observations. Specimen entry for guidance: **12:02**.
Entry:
**11:13**
